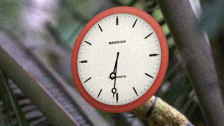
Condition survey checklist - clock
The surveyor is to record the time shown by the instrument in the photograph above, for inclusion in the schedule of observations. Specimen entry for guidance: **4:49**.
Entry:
**6:31**
